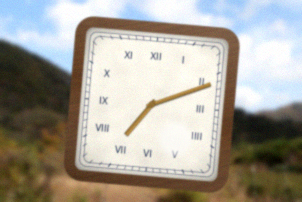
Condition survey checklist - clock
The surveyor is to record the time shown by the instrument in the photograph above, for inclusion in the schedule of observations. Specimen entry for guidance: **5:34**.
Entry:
**7:11**
